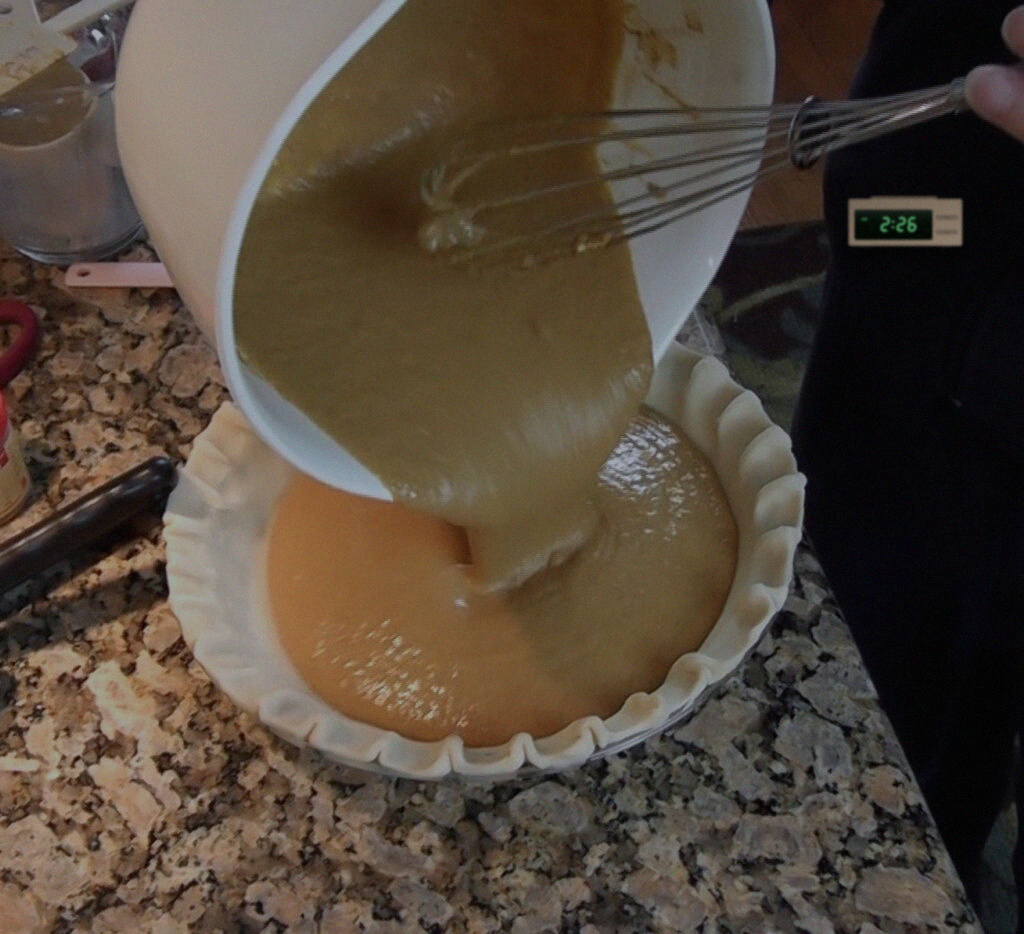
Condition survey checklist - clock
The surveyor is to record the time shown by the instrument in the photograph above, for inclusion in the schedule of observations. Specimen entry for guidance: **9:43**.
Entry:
**2:26**
